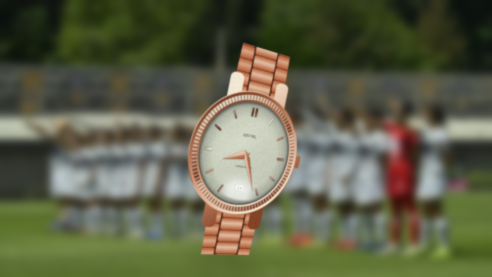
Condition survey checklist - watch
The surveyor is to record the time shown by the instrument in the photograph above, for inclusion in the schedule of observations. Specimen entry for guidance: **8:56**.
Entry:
**8:26**
